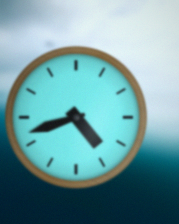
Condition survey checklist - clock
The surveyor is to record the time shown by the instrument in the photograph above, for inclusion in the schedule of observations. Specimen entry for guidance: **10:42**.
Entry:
**4:42**
